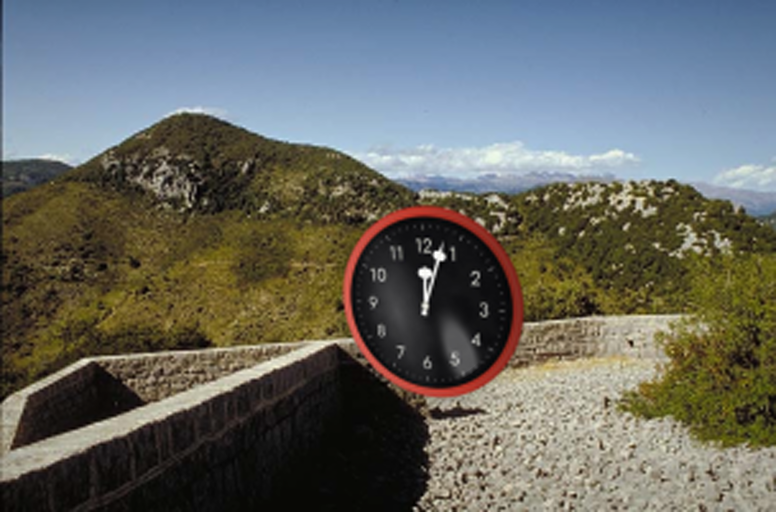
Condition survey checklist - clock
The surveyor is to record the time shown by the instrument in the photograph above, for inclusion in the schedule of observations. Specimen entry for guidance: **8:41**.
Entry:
**12:03**
